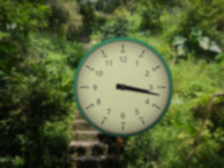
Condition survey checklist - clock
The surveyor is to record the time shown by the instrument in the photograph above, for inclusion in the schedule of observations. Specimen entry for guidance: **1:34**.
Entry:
**3:17**
